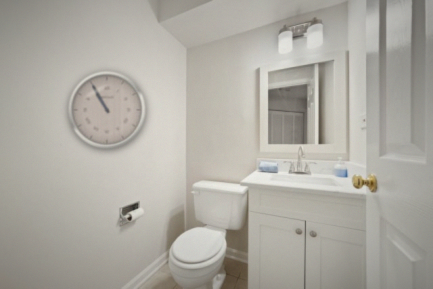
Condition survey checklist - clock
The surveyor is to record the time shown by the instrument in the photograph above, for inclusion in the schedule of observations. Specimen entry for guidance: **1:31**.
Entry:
**10:55**
